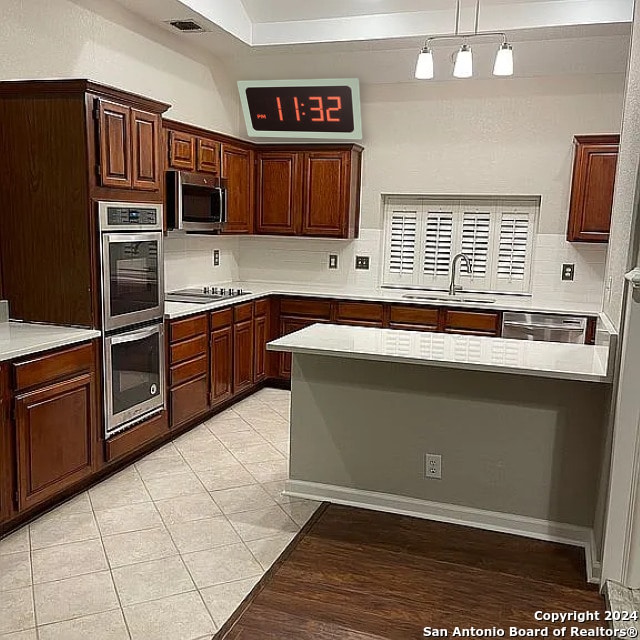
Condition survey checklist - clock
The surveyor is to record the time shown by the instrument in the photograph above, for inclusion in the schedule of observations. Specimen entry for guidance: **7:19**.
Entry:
**11:32**
